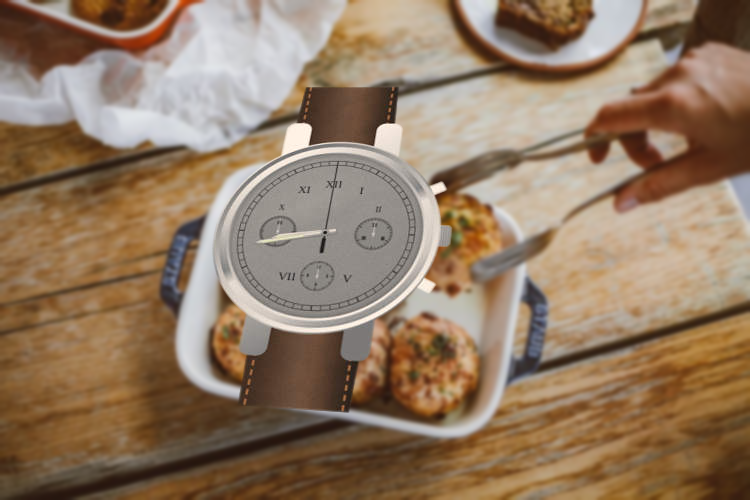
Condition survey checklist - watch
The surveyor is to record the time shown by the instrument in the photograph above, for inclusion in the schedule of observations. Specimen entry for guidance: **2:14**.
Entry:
**8:43**
